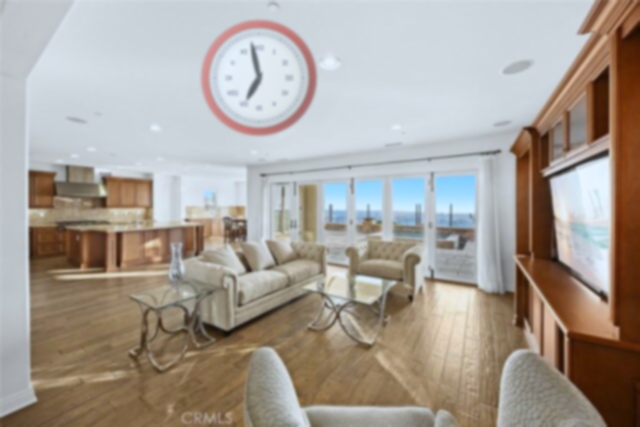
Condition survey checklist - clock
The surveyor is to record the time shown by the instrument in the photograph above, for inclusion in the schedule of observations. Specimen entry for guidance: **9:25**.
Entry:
**6:58**
